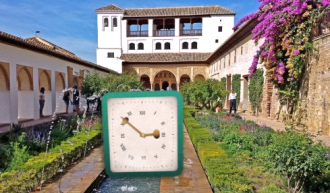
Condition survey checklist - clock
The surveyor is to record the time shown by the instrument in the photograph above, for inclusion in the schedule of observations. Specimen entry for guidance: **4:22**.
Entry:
**2:52**
